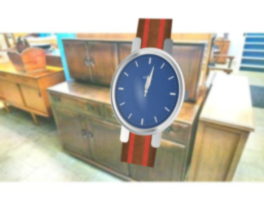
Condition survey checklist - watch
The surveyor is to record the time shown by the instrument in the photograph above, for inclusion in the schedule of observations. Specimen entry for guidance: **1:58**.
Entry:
**12:02**
